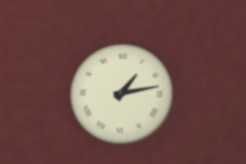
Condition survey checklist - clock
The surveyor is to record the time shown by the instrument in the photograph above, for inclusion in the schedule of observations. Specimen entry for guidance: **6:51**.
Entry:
**1:13**
